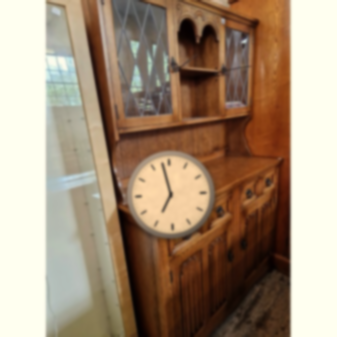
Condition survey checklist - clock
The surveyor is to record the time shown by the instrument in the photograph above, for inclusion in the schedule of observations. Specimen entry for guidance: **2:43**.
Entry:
**6:58**
